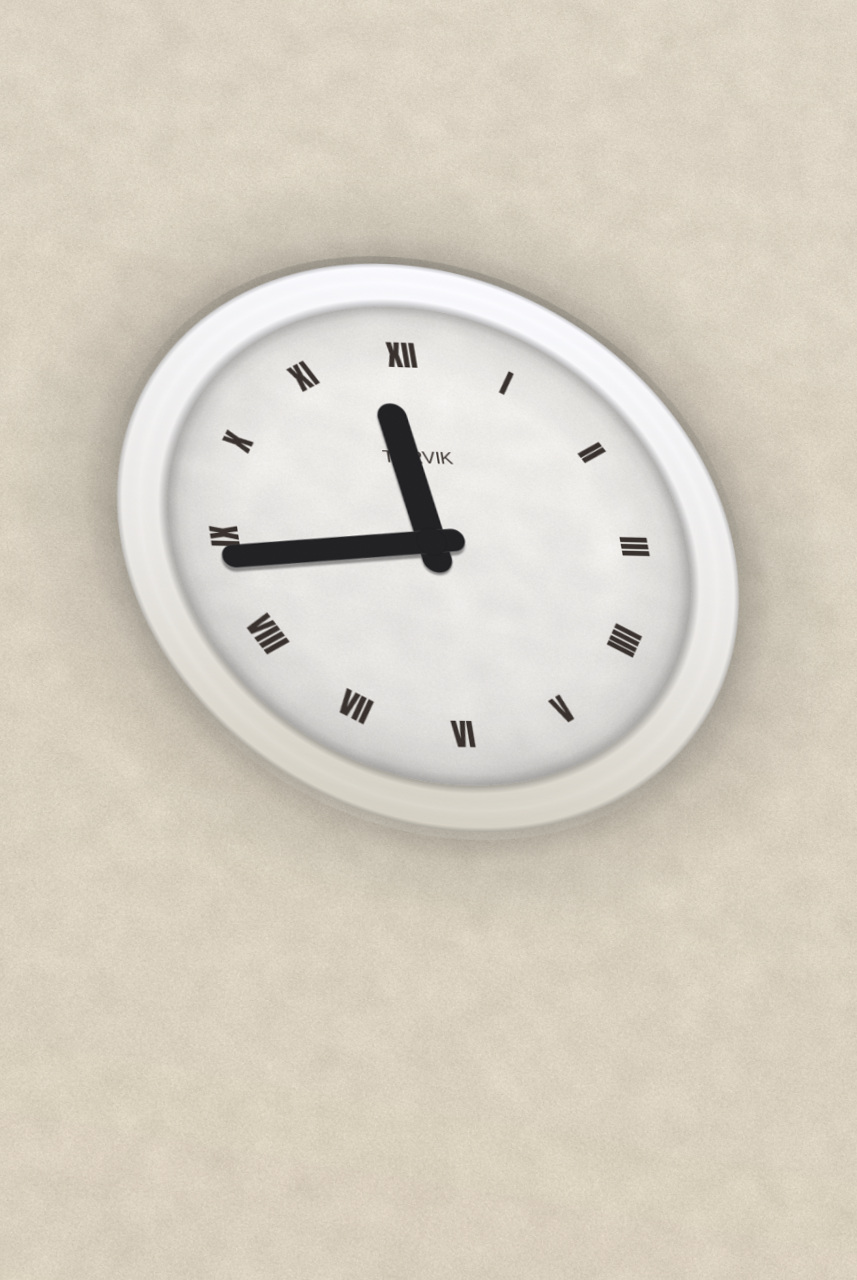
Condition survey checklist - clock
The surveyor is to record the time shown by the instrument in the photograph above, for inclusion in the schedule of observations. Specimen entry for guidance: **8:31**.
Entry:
**11:44**
